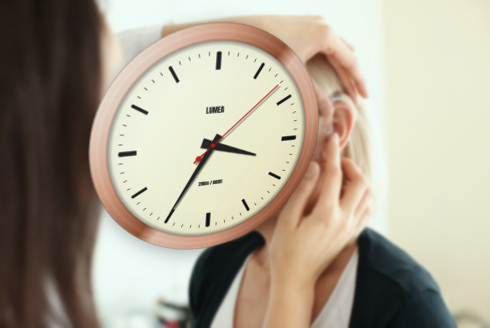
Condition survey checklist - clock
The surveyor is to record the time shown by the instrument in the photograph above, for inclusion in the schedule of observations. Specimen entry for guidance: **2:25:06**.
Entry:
**3:35:08**
